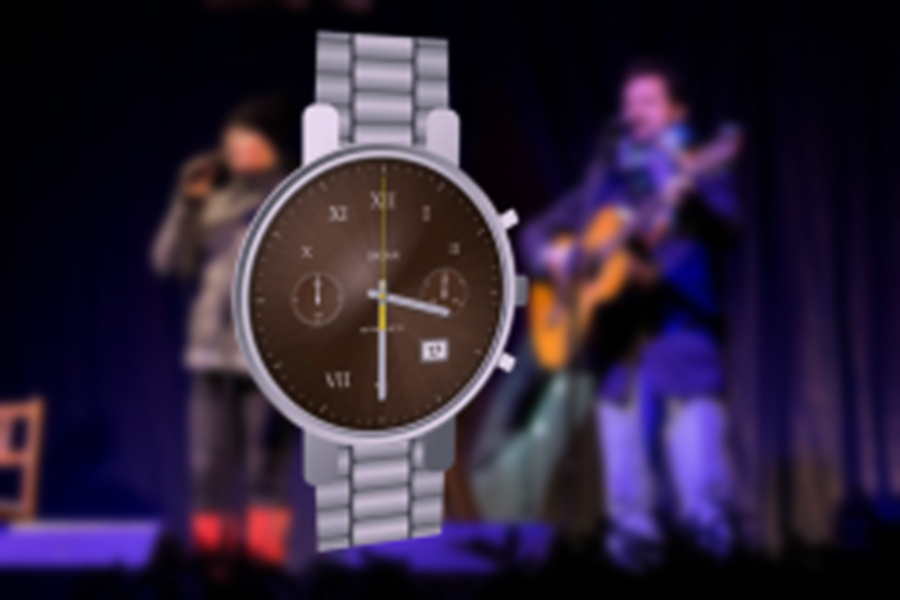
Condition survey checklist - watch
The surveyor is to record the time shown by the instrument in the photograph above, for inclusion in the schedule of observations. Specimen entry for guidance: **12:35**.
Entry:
**3:30**
